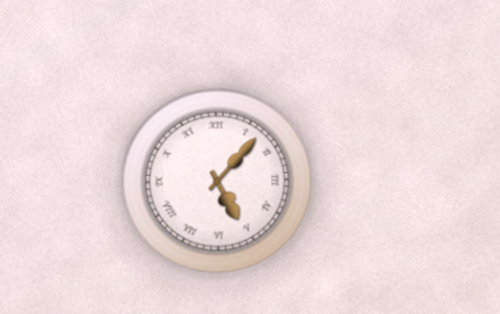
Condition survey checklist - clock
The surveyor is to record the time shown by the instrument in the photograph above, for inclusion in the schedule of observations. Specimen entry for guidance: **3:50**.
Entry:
**5:07**
